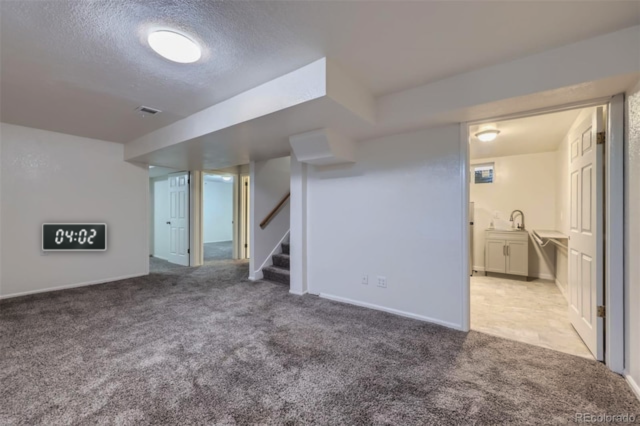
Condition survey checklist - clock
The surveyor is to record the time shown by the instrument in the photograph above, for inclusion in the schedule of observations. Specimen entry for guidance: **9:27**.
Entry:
**4:02**
